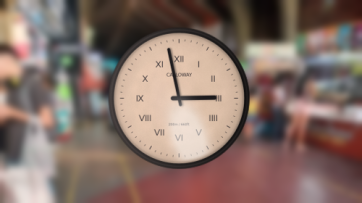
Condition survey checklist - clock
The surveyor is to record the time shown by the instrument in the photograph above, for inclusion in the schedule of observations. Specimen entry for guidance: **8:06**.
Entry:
**2:58**
